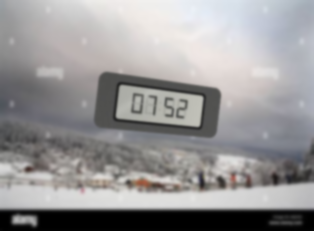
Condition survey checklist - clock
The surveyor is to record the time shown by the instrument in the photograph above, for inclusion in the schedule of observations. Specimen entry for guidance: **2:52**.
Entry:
**7:52**
